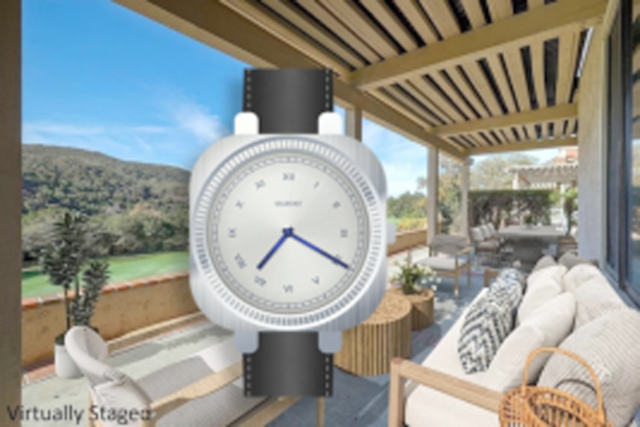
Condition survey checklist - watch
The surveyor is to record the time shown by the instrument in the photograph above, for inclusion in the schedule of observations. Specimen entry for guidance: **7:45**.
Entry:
**7:20**
